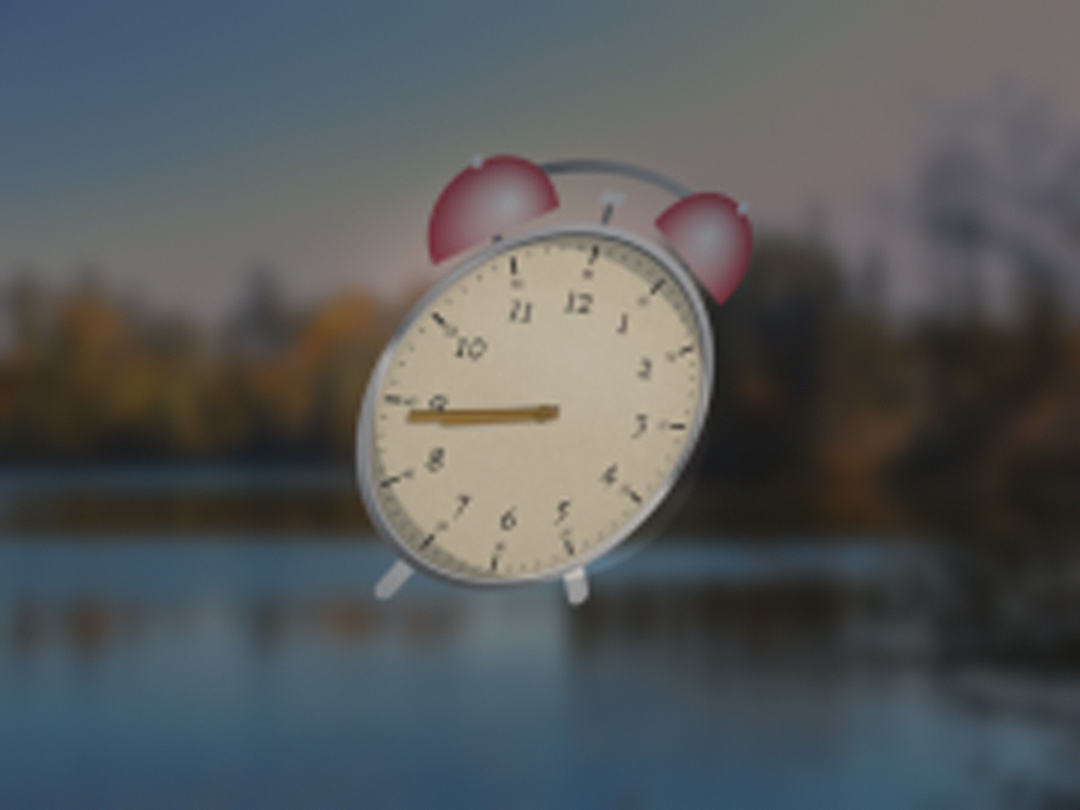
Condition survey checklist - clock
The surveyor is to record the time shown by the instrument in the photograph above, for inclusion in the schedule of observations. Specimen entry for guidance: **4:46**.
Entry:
**8:44**
